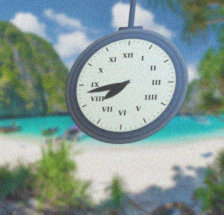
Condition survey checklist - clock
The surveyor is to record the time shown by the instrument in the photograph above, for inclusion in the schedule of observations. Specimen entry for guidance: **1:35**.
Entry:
**7:43**
